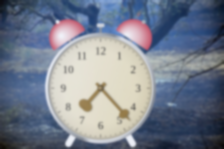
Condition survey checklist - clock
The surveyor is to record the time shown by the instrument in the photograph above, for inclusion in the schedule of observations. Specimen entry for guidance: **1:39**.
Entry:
**7:23**
